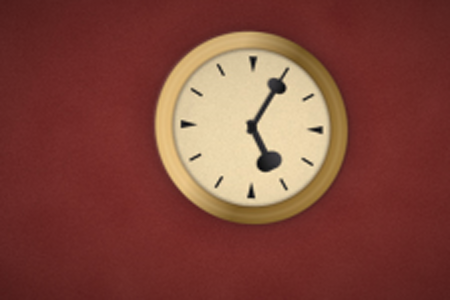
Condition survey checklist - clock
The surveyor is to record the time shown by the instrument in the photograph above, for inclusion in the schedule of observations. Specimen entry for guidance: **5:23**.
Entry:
**5:05**
